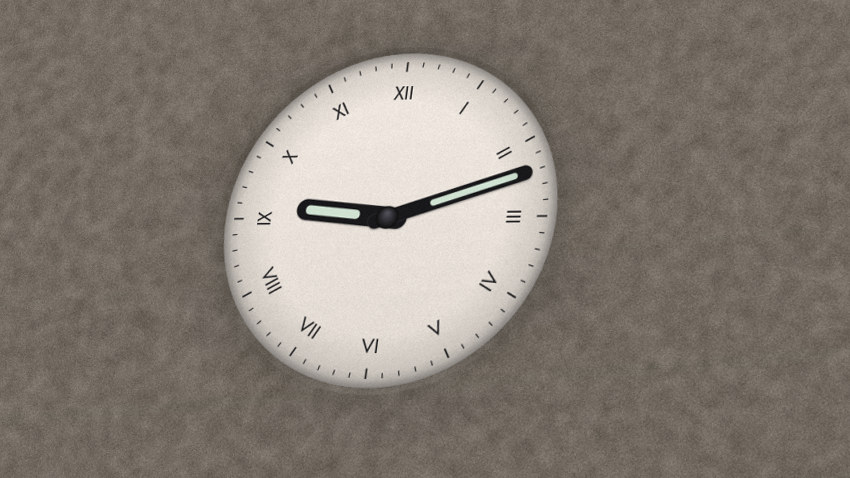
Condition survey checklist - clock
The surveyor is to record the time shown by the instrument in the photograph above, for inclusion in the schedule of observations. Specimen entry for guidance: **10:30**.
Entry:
**9:12**
